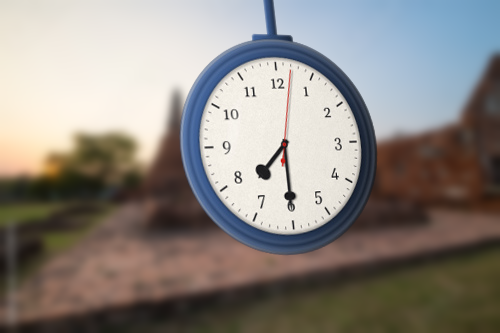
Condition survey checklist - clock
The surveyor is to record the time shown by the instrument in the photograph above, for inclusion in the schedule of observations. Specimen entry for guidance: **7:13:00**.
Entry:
**7:30:02**
